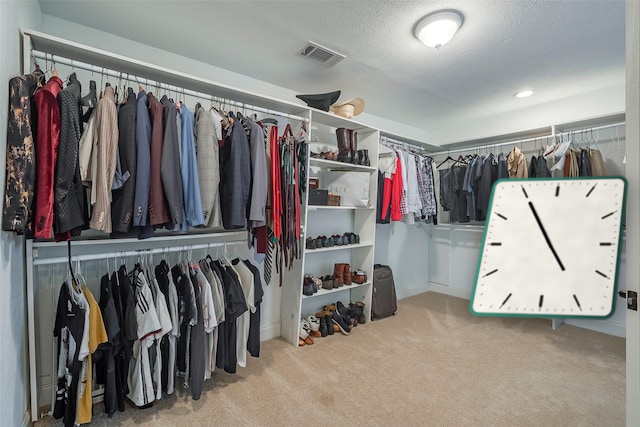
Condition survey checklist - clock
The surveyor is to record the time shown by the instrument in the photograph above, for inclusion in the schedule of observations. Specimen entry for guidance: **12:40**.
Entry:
**4:55**
